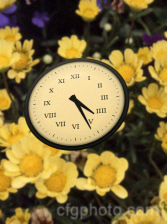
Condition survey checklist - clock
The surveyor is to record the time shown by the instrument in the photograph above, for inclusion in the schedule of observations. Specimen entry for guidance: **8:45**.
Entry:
**4:26**
